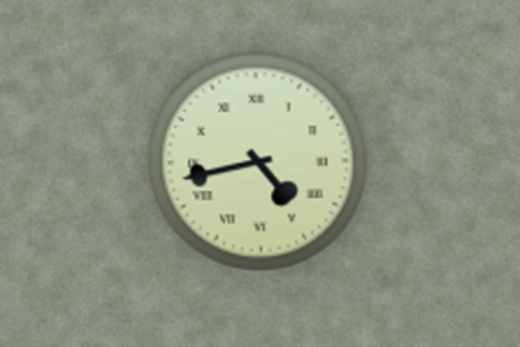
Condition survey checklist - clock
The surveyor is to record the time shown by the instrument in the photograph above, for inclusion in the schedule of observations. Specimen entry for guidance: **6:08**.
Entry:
**4:43**
